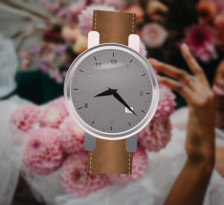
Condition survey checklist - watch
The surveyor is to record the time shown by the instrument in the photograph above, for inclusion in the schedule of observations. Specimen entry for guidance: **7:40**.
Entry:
**8:22**
